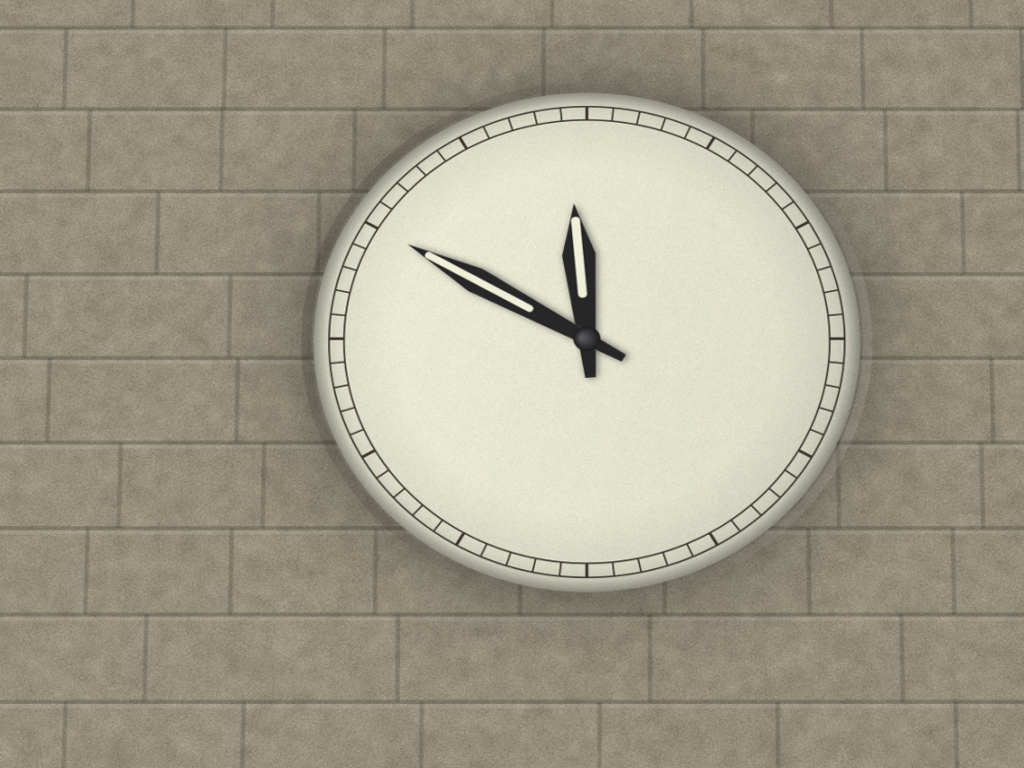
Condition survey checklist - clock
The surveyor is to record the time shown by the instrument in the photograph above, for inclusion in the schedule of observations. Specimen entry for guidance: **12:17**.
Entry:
**11:50**
